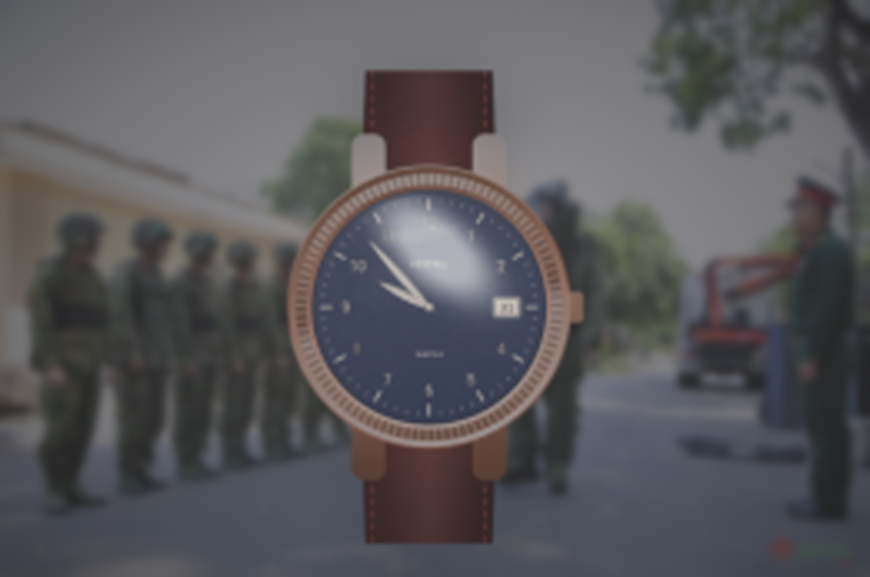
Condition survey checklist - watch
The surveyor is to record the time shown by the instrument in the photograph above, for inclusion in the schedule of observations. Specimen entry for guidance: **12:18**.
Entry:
**9:53**
